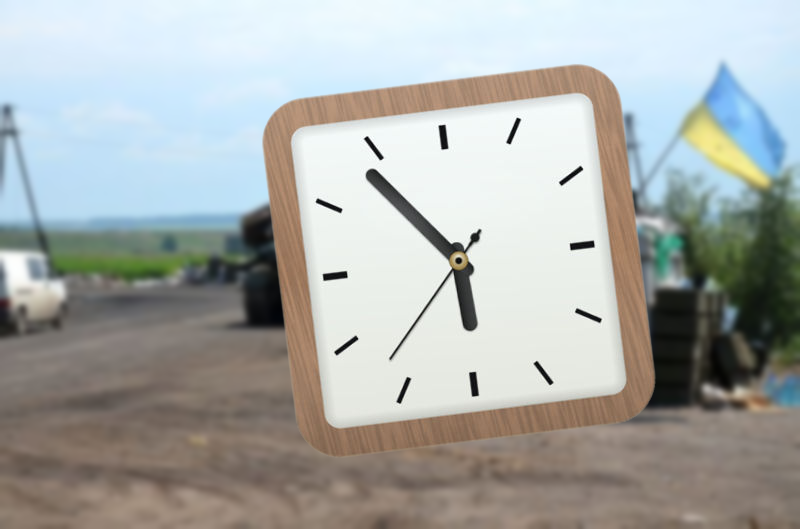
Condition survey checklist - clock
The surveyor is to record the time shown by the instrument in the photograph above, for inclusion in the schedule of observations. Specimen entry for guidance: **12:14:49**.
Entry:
**5:53:37**
